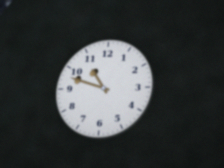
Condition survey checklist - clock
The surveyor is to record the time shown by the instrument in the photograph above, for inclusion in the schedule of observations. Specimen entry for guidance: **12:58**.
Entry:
**10:48**
